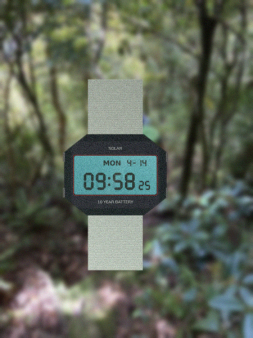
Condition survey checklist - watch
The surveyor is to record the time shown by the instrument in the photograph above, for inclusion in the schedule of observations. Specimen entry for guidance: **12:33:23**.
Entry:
**9:58:25**
